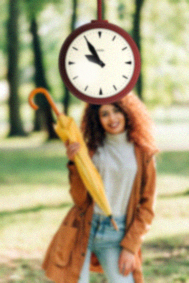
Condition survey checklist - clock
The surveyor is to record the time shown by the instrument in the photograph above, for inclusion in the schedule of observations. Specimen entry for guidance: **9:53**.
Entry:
**9:55**
